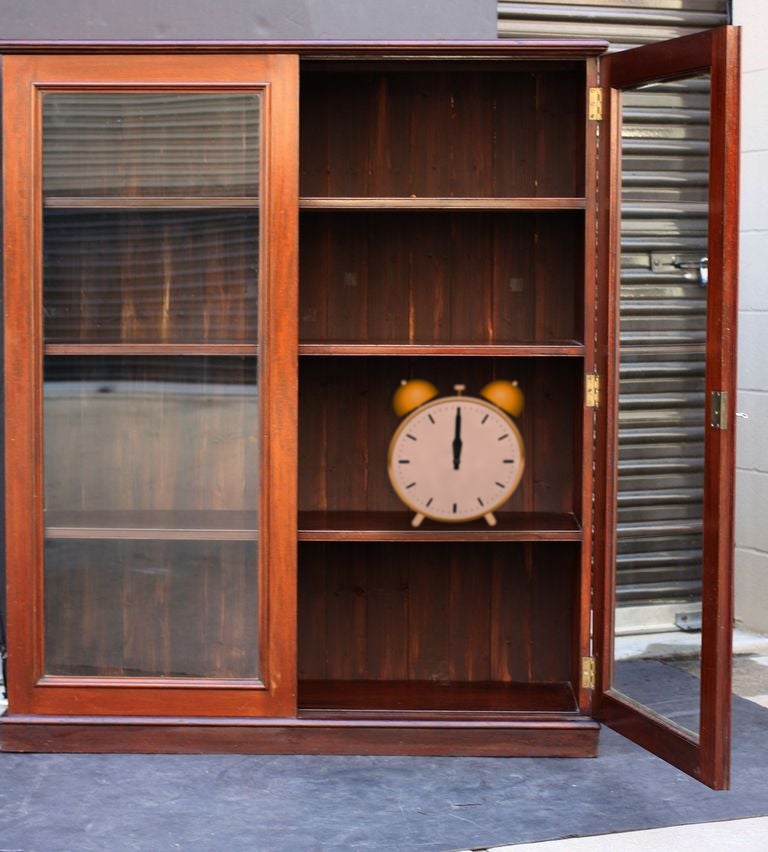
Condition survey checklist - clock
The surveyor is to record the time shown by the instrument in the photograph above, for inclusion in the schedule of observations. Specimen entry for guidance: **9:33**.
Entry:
**12:00**
